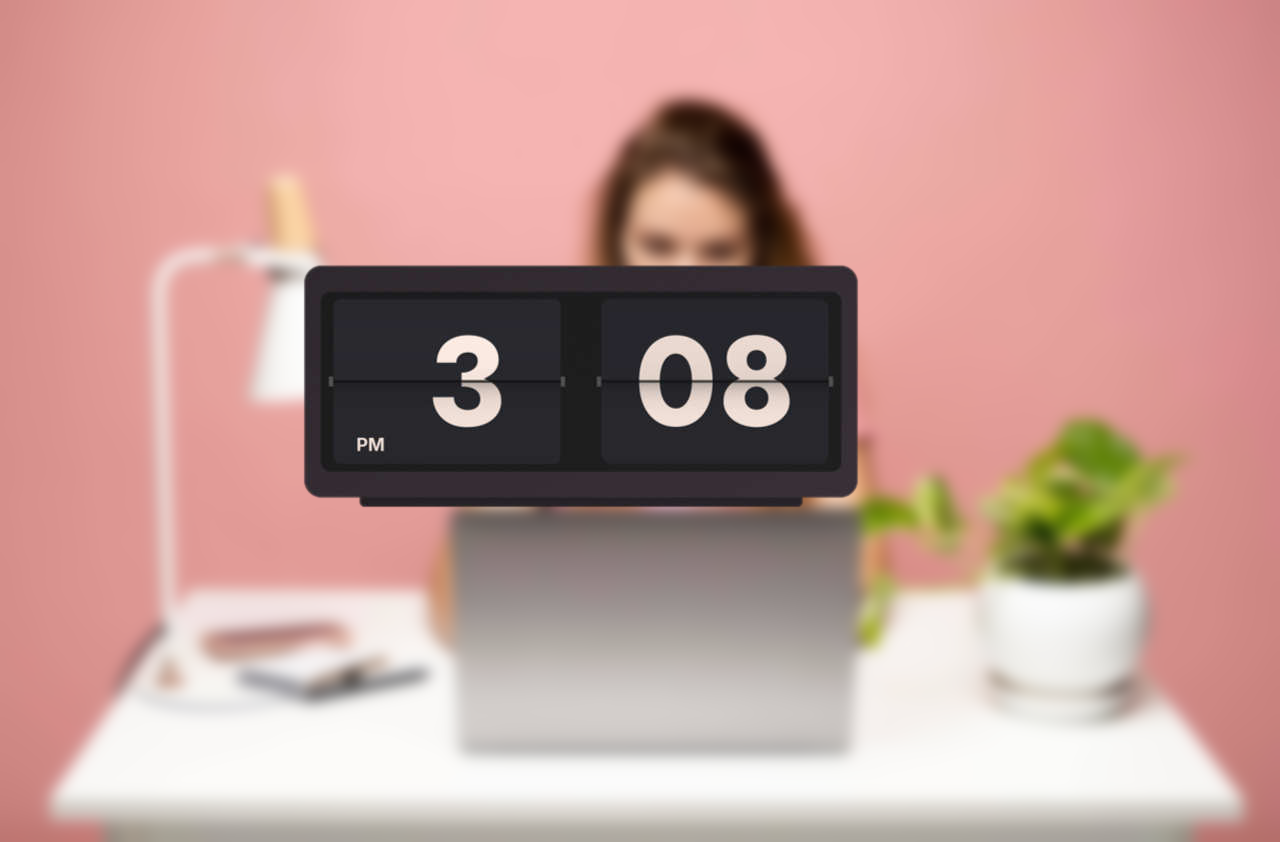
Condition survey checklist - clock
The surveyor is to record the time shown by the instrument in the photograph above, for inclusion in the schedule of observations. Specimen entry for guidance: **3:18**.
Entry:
**3:08**
